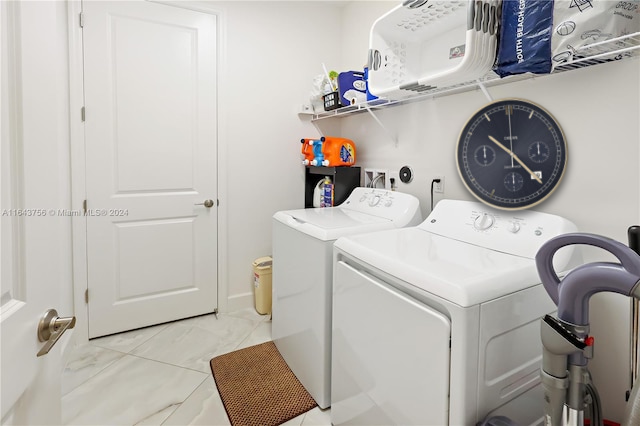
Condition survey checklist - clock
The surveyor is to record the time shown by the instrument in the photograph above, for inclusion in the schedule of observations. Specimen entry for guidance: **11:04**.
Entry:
**10:23**
